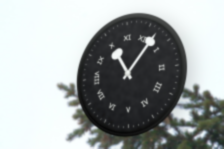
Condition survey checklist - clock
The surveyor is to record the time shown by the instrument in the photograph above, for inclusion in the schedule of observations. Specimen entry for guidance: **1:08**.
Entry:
**10:02**
